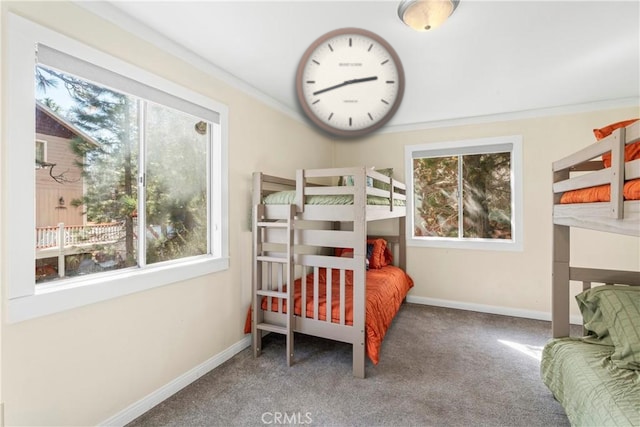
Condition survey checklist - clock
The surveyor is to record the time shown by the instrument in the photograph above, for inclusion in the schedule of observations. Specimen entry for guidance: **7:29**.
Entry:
**2:42**
